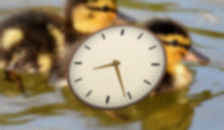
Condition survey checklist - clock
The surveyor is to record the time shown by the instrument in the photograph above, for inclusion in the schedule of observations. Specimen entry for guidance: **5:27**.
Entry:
**8:26**
